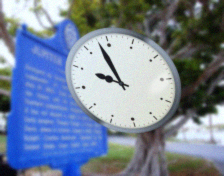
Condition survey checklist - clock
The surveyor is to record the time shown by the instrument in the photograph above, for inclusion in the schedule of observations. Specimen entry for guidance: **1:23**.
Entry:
**9:58**
